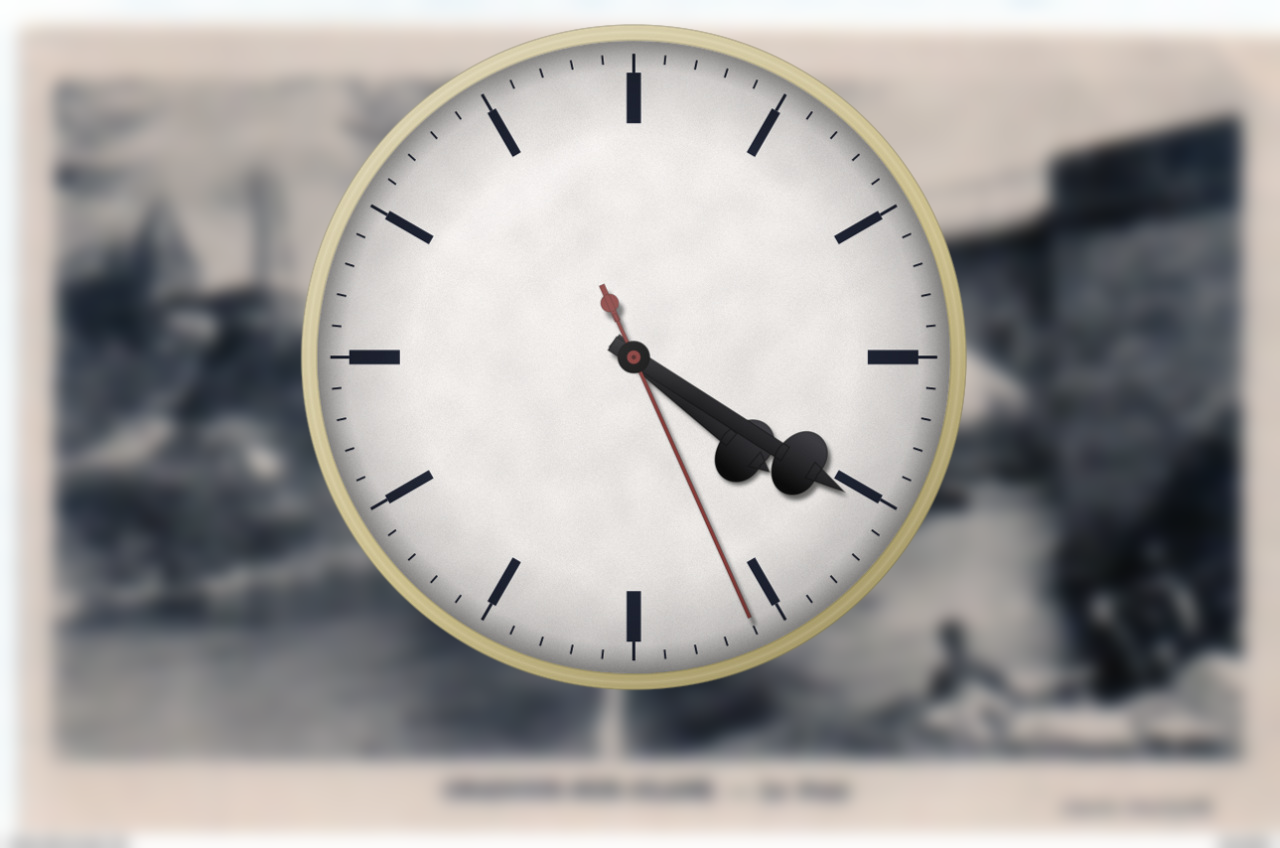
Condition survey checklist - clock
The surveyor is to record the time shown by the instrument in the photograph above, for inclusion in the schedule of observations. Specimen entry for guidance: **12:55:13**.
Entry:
**4:20:26**
